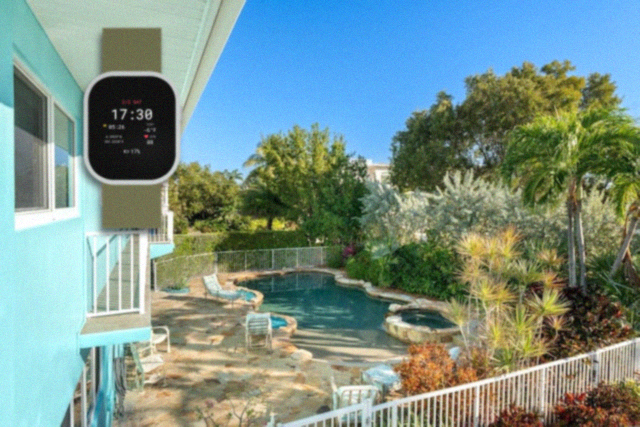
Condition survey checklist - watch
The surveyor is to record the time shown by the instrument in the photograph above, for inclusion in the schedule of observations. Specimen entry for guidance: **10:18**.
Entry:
**17:30**
